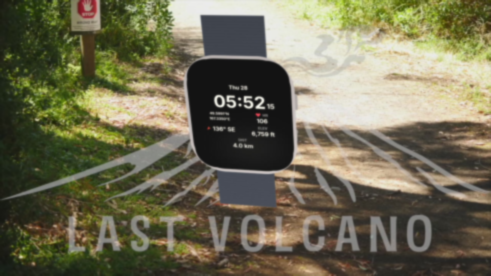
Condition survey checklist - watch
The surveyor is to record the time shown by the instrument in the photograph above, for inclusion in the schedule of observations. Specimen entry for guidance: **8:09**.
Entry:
**5:52**
